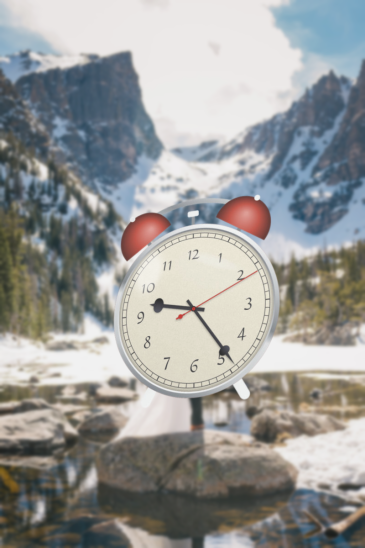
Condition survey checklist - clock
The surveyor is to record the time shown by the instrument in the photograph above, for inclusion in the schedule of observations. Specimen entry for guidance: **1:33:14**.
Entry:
**9:24:11**
